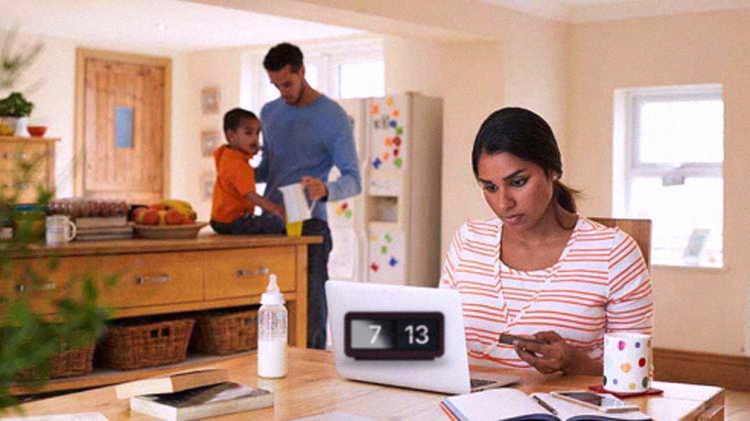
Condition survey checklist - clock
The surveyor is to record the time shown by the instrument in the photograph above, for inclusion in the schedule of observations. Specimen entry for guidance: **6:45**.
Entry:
**7:13**
